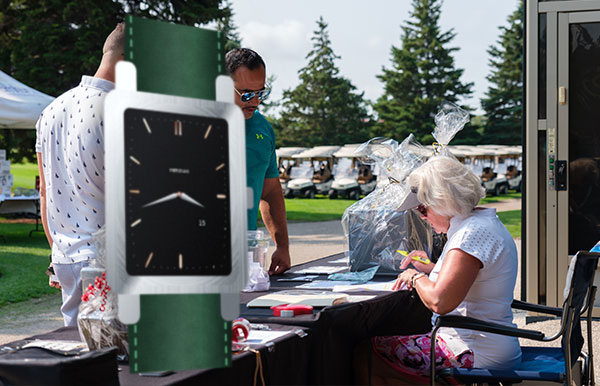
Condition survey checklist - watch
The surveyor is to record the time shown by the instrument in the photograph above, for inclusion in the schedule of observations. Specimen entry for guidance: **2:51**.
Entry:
**3:42**
